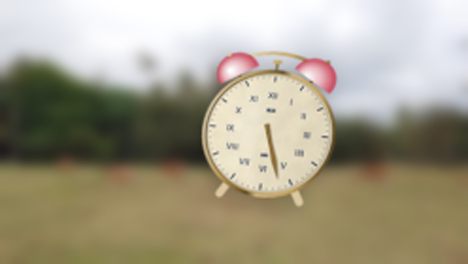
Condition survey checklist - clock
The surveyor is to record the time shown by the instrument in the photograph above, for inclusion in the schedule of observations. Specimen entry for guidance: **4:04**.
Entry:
**5:27**
